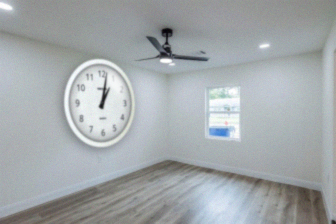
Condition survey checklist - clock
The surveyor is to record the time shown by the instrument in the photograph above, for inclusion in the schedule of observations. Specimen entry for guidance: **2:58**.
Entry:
**1:02**
